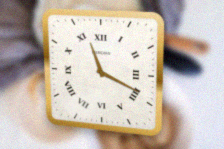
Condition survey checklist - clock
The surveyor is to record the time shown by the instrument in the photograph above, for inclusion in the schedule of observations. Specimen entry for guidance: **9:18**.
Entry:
**11:19**
